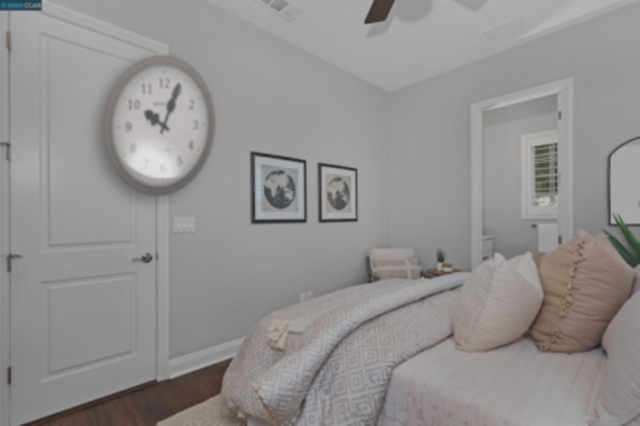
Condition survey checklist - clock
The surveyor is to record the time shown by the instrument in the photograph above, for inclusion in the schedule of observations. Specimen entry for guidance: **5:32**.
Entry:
**10:04**
